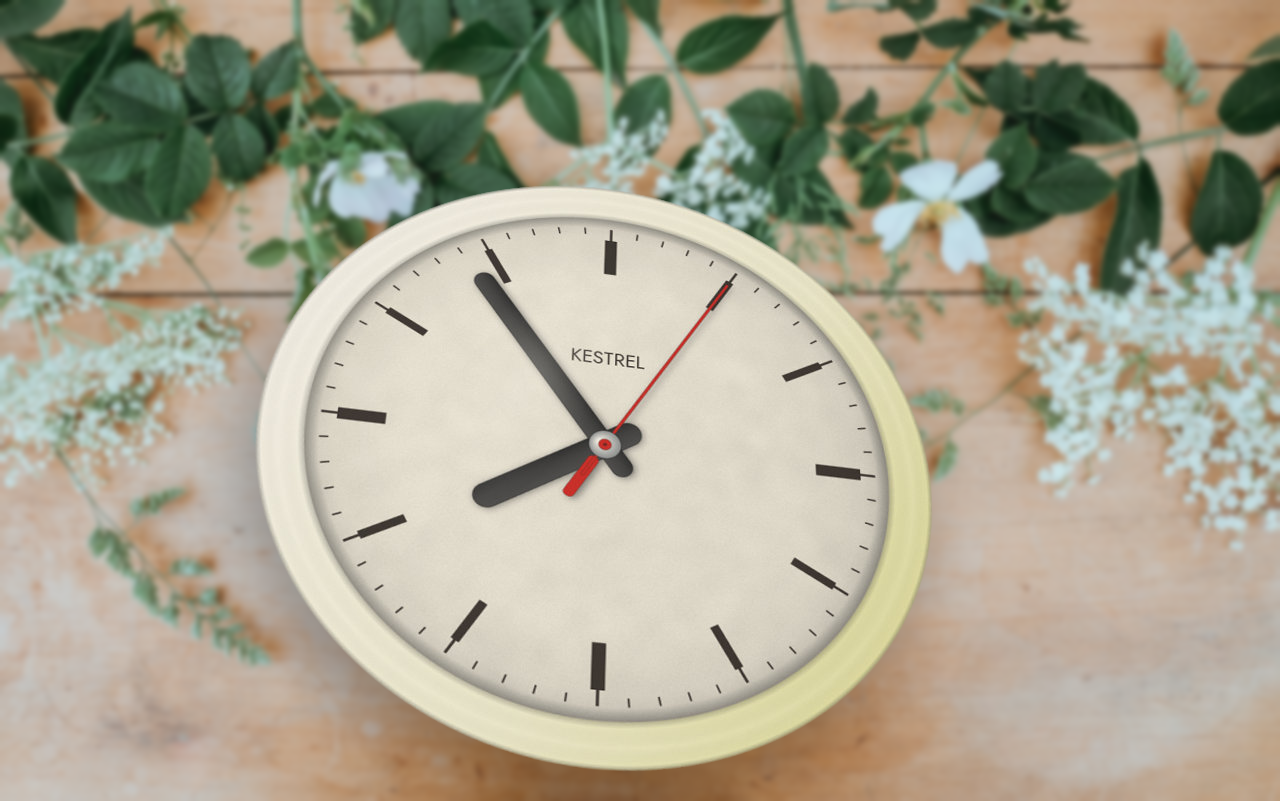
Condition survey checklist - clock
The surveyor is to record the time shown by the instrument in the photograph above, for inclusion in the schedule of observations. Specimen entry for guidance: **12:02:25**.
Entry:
**7:54:05**
